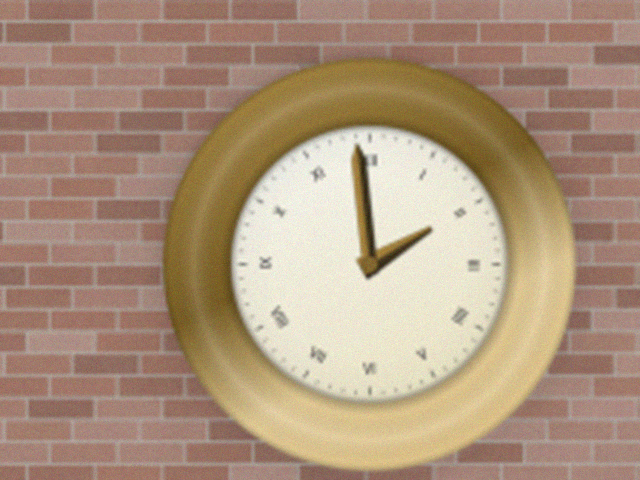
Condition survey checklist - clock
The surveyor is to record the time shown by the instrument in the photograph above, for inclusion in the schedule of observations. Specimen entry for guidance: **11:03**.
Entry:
**1:59**
